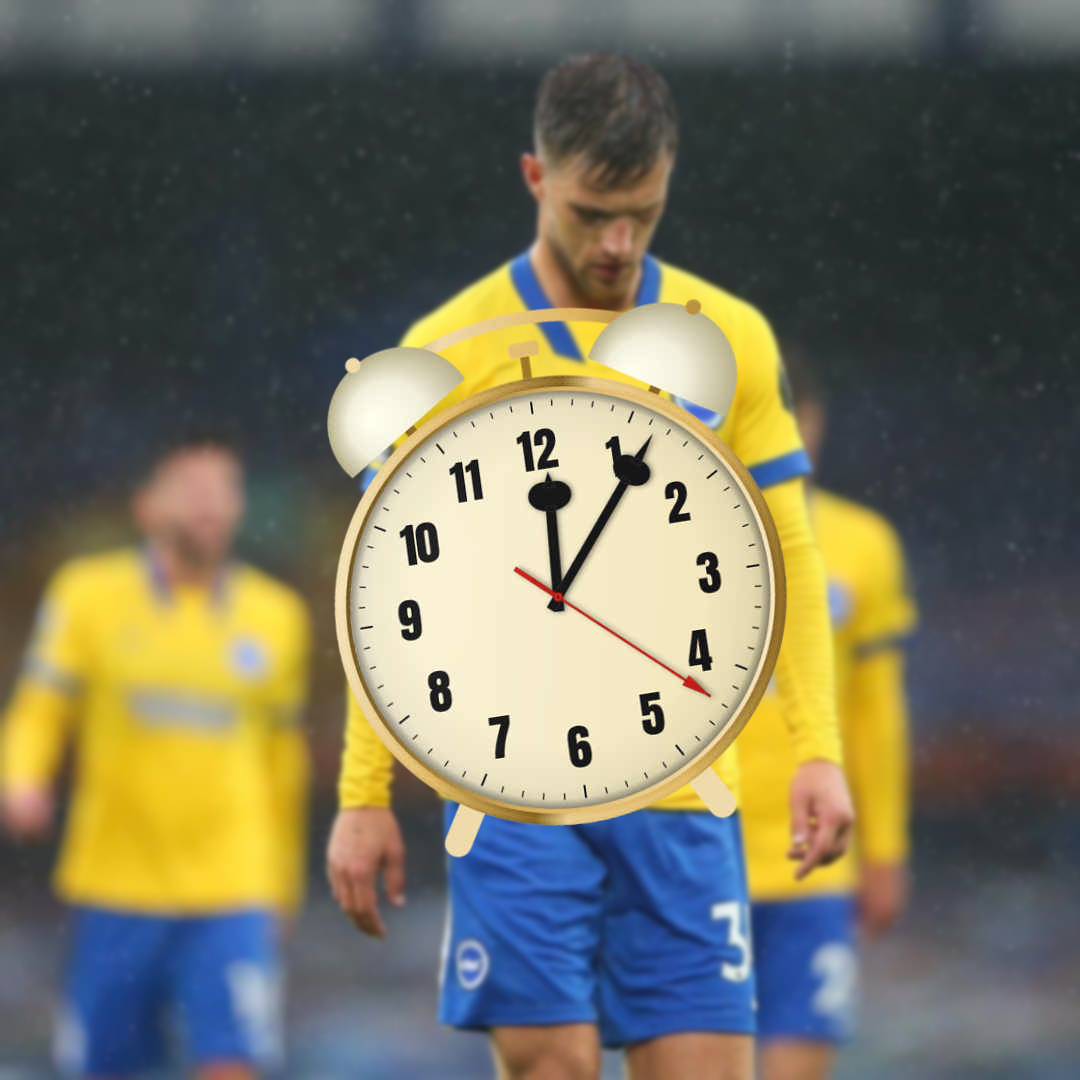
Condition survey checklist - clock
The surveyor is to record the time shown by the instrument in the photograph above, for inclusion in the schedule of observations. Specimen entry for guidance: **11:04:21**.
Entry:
**12:06:22**
